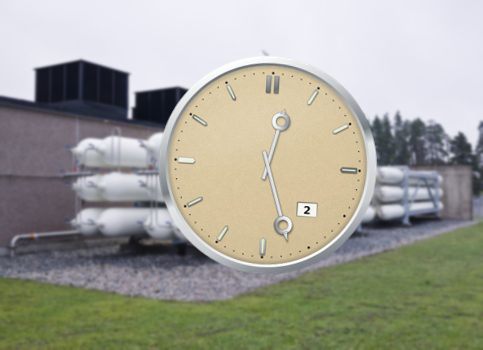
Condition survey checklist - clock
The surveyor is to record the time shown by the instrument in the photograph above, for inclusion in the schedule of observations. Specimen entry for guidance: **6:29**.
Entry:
**12:27**
